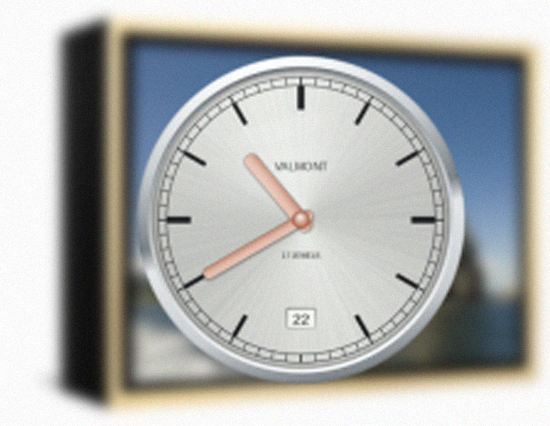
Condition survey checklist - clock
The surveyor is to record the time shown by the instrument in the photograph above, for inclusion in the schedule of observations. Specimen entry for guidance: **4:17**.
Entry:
**10:40**
